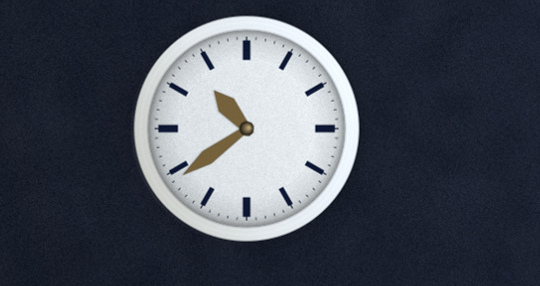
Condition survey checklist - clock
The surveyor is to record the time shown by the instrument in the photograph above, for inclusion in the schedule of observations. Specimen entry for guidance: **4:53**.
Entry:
**10:39**
